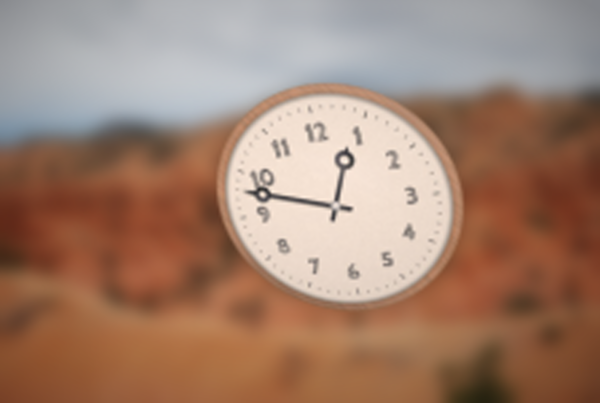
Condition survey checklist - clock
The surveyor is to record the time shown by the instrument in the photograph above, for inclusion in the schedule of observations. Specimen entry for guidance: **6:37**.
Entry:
**12:48**
